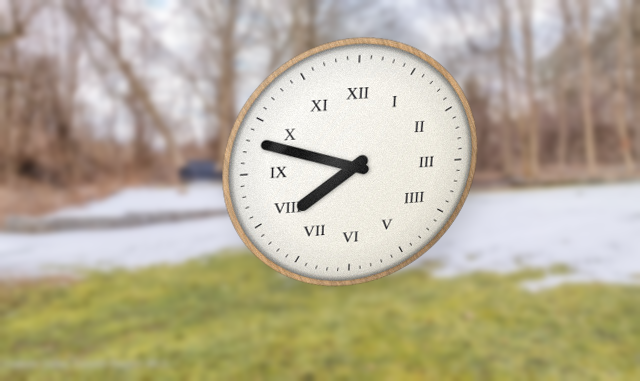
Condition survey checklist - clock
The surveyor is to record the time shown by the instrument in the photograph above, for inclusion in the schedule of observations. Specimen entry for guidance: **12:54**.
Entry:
**7:48**
